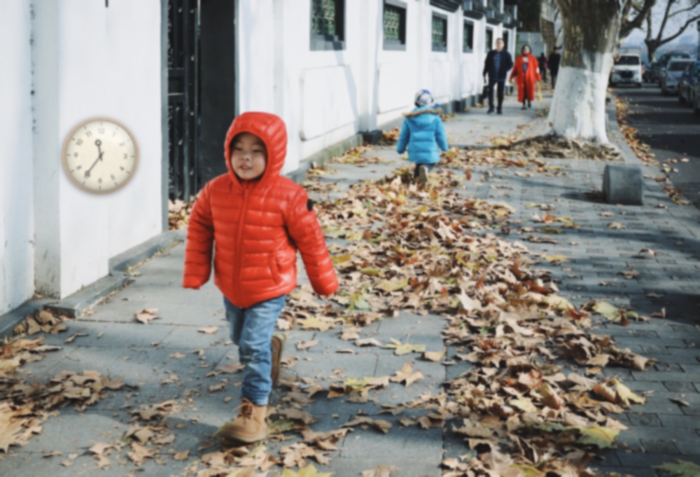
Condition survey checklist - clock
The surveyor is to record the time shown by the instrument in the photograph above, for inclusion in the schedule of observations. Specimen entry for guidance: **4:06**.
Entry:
**11:36**
